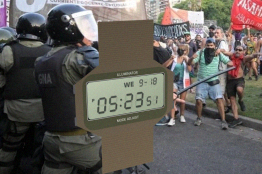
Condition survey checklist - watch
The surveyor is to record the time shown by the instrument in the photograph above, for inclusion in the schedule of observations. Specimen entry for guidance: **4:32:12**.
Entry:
**5:23:51**
